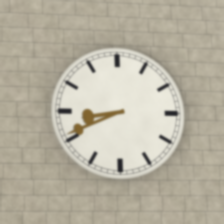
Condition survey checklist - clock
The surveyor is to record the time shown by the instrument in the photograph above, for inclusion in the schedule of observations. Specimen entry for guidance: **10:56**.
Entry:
**8:41**
